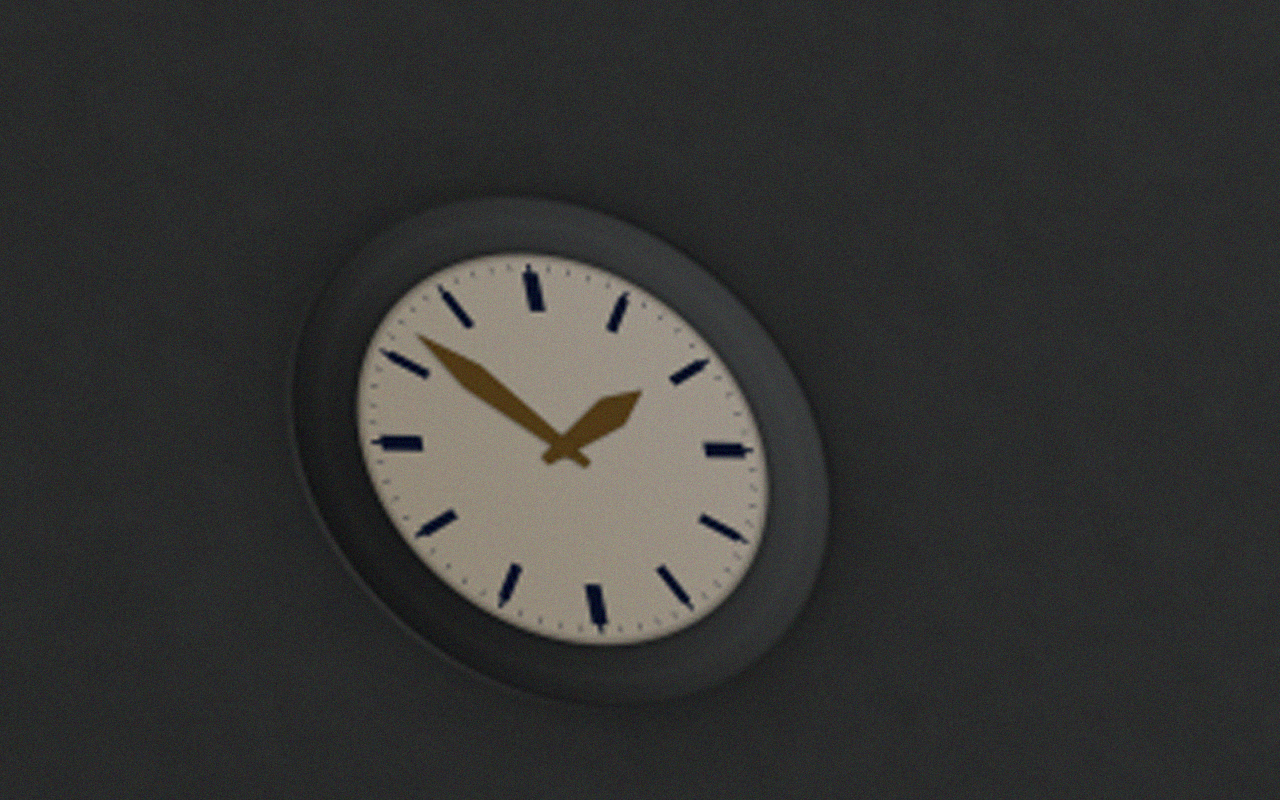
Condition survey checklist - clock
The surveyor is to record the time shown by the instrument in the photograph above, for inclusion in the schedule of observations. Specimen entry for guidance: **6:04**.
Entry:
**1:52**
